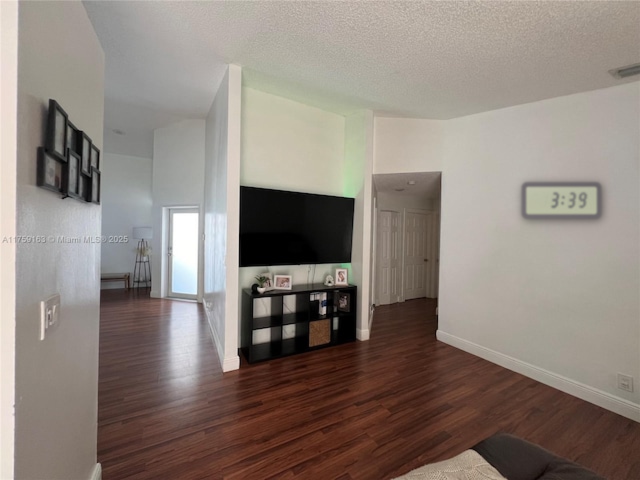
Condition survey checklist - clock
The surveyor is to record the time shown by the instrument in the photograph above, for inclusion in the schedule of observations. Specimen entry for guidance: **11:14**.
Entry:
**3:39**
